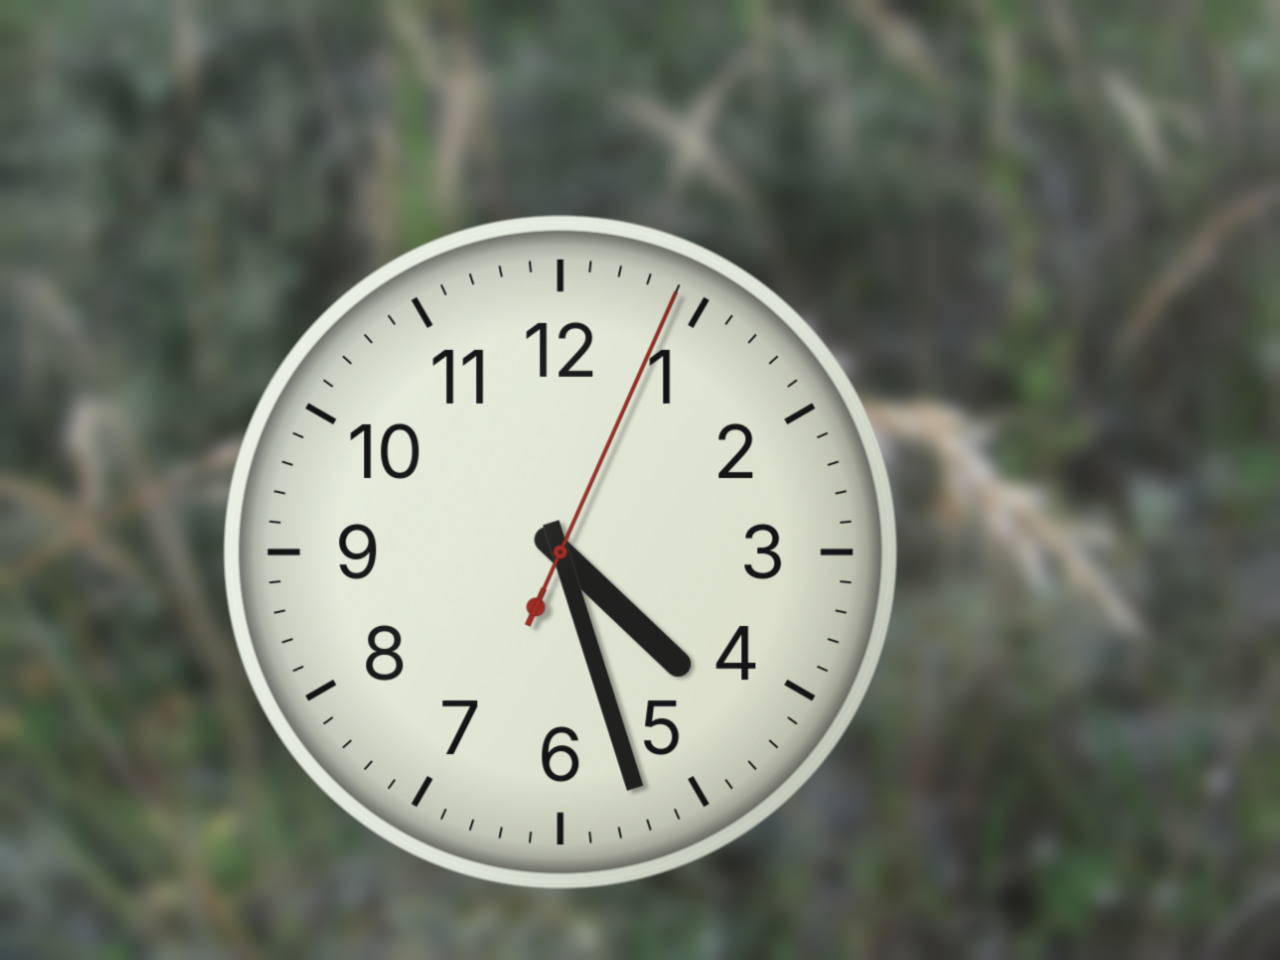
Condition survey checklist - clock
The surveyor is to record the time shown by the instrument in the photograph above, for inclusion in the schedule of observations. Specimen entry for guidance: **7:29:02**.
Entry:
**4:27:04**
